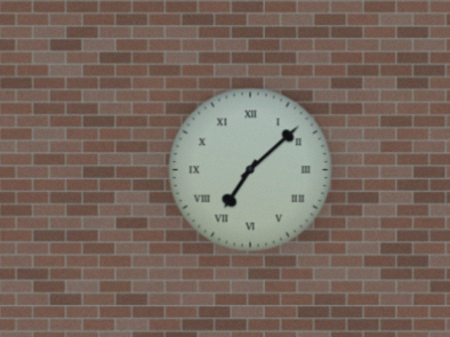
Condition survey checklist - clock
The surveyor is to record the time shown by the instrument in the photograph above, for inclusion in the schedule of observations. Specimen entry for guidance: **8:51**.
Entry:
**7:08**
